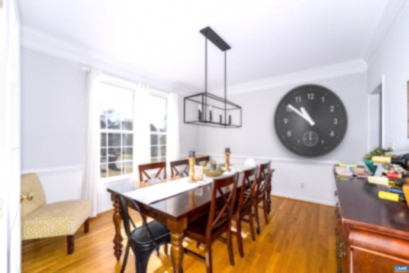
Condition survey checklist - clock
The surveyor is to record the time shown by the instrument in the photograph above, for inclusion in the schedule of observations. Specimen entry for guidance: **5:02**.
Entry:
**10:51**
